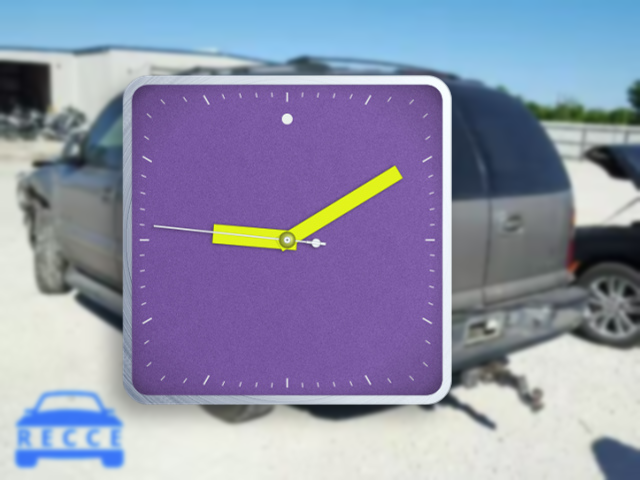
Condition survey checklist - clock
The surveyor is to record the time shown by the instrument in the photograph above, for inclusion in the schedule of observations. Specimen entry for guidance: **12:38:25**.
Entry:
**9:09:46**
